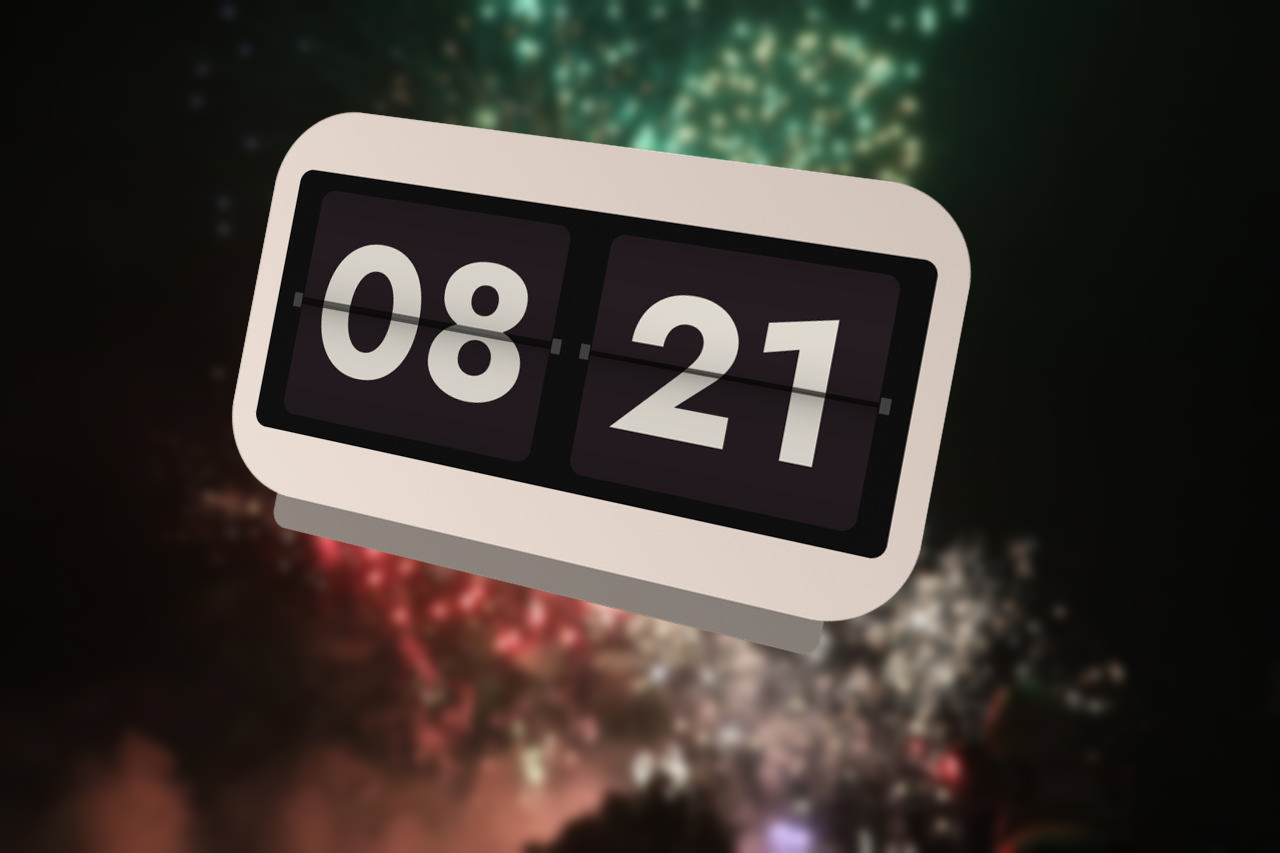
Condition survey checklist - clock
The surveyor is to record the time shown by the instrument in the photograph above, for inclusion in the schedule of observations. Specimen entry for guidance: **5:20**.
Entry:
**8:21**
